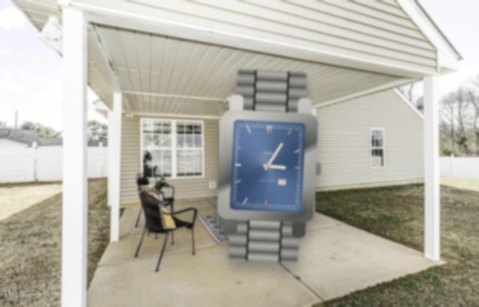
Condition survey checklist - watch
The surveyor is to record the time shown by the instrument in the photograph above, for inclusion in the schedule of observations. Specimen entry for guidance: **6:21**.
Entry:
**3:05**
